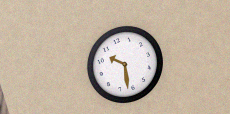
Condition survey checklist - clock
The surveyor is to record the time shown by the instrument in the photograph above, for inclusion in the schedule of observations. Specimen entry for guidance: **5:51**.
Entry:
**10:32**
